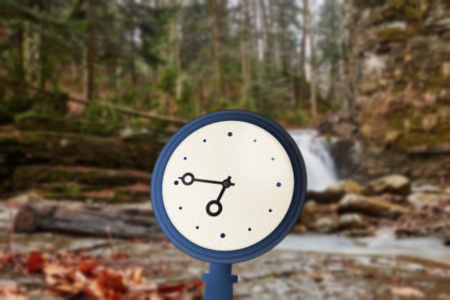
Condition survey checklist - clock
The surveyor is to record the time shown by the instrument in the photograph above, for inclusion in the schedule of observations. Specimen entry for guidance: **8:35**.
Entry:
**6:46**
